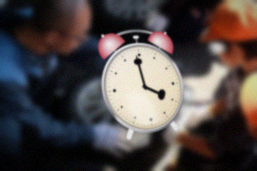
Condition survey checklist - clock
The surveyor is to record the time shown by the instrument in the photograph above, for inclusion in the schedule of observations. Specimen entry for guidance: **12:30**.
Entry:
**3:59**
